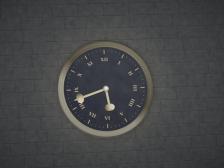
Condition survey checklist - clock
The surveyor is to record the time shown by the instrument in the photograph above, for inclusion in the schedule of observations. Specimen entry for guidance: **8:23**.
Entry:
**5:42**
